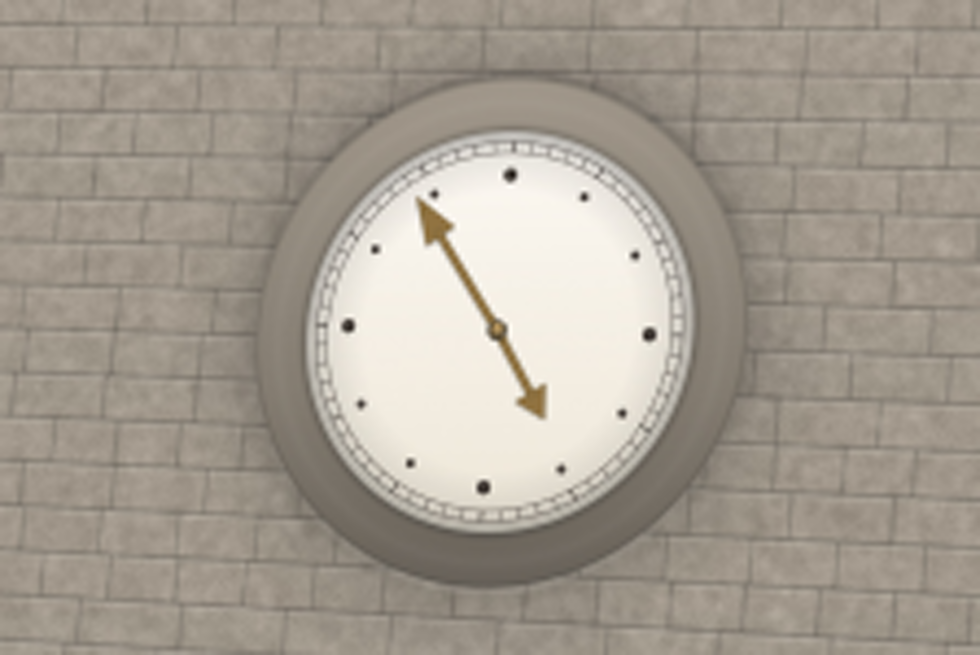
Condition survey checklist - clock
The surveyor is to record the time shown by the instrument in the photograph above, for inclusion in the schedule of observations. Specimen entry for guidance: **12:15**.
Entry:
**4:54**
